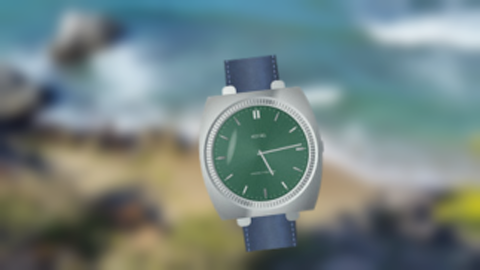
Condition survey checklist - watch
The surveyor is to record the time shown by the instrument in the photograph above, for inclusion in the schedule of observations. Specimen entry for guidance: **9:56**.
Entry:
**5:14**
